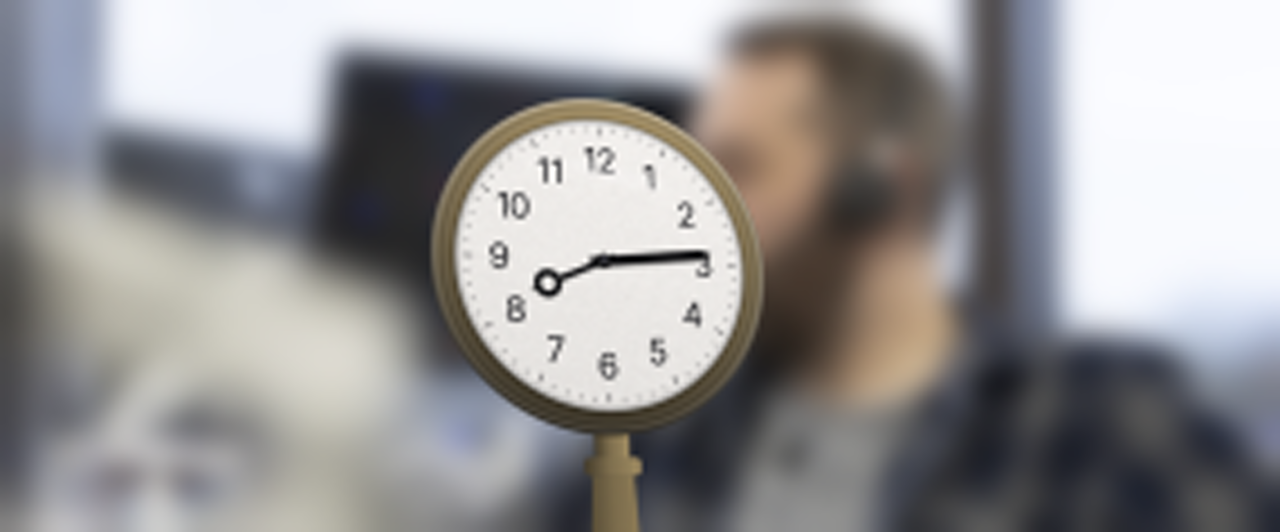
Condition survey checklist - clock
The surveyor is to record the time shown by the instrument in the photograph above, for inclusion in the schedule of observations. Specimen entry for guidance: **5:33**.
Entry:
**8:14**
